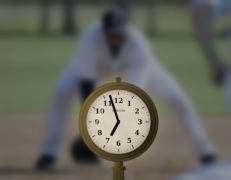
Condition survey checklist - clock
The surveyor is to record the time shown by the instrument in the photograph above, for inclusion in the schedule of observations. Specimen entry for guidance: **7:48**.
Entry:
**6:57**
